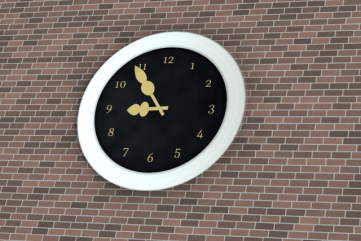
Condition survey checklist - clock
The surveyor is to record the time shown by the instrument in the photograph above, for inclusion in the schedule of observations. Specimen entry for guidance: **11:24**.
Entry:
**8:54**
